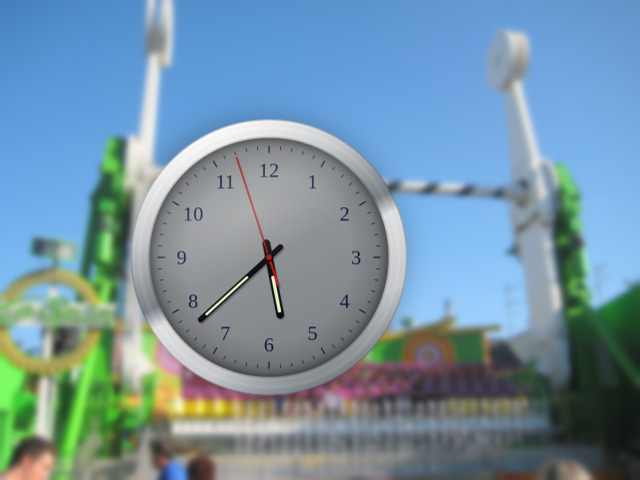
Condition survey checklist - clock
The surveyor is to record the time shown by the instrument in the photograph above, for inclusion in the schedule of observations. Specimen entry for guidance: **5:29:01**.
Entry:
**5:37:57**
